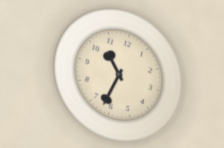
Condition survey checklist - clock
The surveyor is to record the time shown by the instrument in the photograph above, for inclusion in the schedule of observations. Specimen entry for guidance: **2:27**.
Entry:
**10:32**
